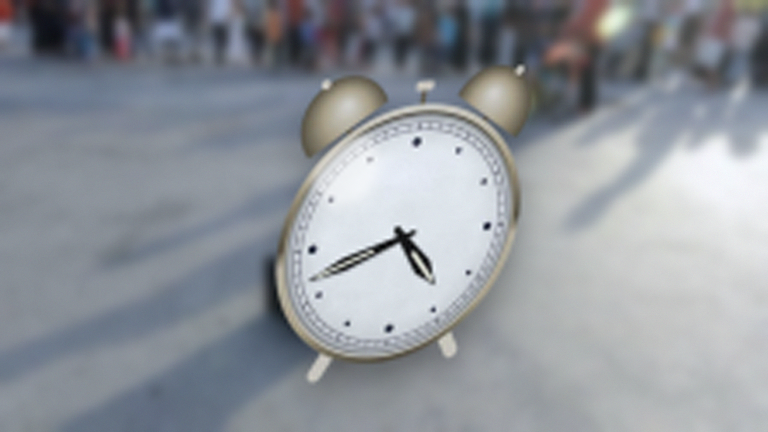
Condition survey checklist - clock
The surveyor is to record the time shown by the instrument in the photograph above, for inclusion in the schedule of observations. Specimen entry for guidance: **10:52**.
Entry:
**4:42**
